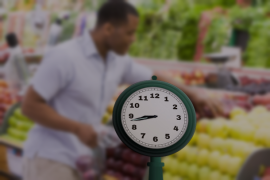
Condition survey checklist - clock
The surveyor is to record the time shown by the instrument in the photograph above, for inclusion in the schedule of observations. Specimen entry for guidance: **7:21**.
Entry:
**8:43**
